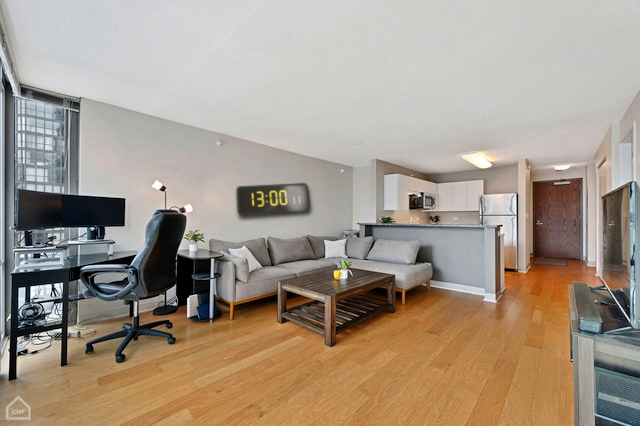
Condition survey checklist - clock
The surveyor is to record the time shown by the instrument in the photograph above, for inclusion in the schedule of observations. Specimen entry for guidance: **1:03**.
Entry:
**13:00**
